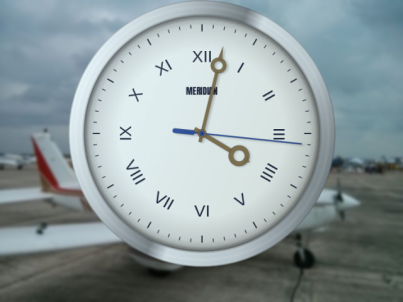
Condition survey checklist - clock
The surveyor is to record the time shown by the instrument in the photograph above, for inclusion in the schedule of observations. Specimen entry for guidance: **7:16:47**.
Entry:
**4:02:16**
